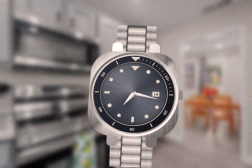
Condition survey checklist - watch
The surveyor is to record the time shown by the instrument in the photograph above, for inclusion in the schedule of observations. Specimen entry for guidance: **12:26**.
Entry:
**7:17**
